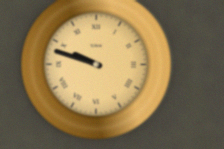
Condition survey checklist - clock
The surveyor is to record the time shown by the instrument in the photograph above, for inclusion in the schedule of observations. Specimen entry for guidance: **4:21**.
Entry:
**9:48**
